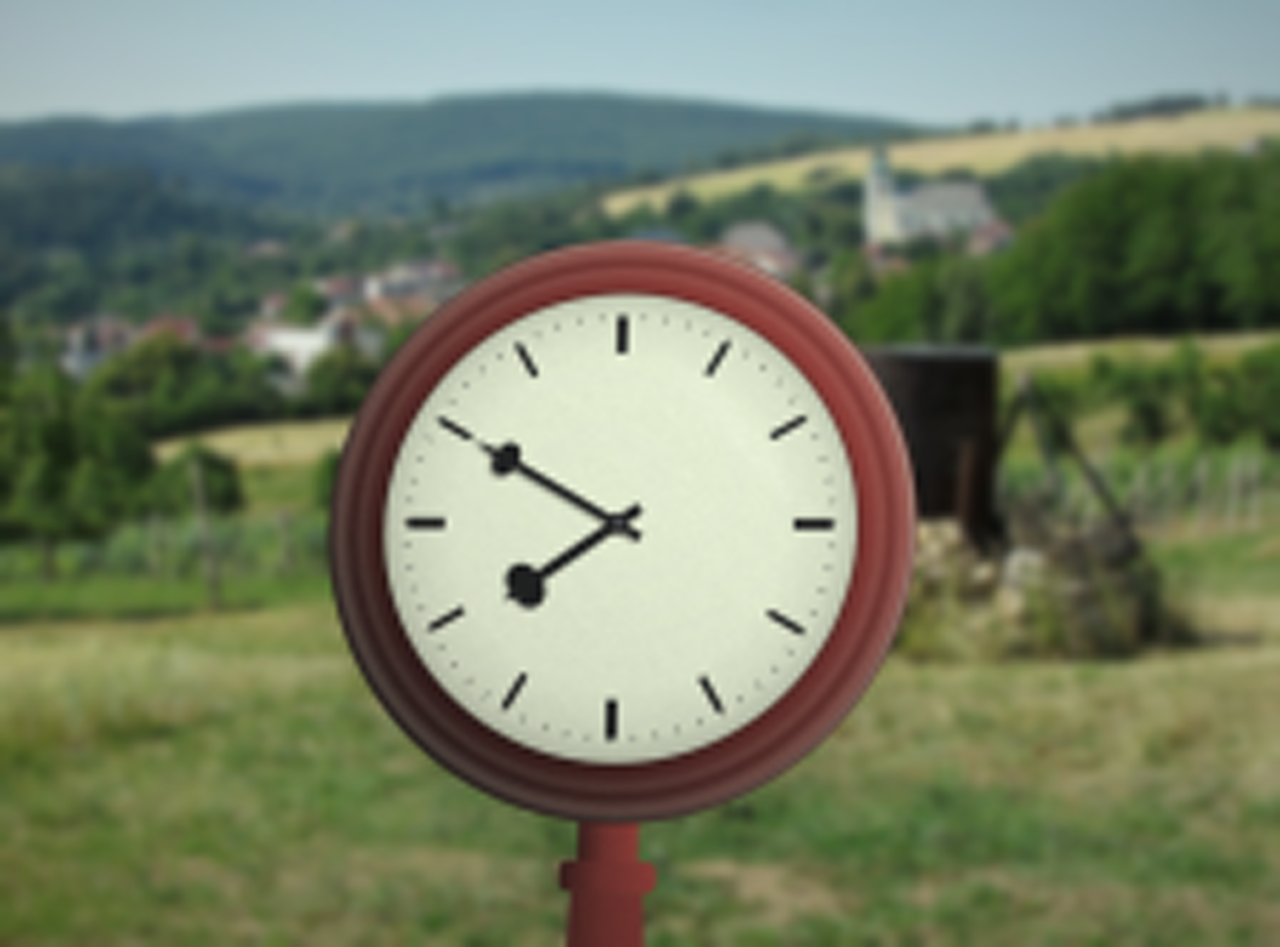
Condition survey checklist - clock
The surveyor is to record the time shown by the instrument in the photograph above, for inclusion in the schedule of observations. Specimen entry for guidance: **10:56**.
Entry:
**7:50**
